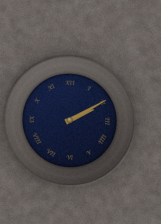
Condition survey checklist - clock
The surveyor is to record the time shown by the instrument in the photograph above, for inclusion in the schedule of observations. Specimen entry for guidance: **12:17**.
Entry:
**2:10**
